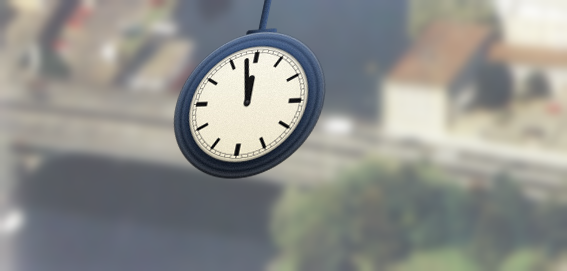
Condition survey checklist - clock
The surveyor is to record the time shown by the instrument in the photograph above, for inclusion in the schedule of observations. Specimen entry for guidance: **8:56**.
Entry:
**11:58**
